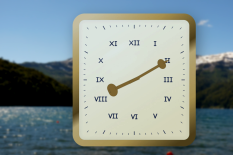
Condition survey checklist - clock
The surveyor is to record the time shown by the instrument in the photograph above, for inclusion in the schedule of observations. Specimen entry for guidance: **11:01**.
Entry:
**8:10**
